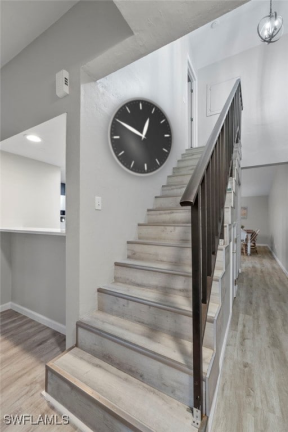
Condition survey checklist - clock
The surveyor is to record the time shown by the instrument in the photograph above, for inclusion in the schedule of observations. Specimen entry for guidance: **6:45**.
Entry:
**12:50**
